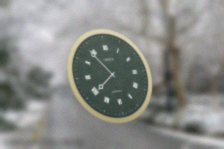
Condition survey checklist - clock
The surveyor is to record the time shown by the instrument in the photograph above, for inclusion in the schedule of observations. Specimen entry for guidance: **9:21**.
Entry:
**7:54**
